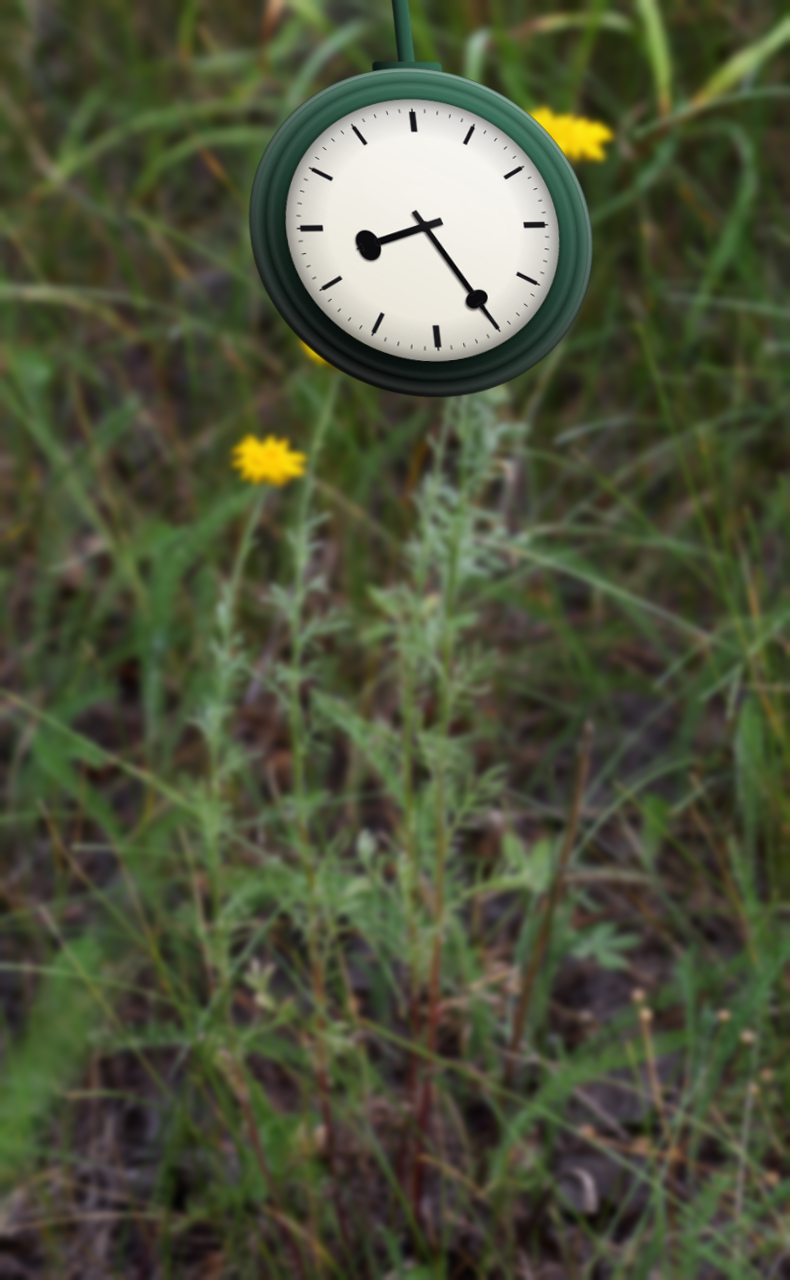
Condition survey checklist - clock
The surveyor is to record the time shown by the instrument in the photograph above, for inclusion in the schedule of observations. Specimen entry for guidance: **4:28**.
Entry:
**8:25**
